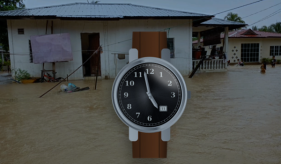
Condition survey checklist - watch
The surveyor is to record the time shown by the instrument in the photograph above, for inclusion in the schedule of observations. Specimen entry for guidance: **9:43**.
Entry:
**4:58**
